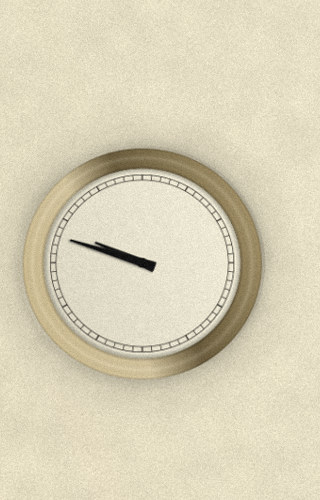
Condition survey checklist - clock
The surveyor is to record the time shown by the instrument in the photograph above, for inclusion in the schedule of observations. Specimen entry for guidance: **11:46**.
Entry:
**9:48**
